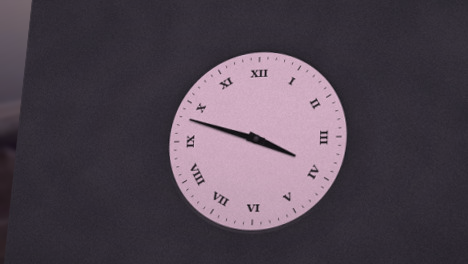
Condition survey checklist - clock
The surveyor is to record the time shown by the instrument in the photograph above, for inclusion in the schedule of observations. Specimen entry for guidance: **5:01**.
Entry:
**3:48**
